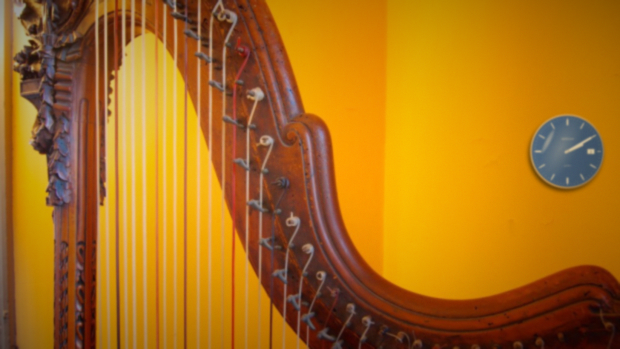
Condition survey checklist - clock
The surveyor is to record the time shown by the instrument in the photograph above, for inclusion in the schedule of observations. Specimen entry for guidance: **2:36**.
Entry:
**2:10**
